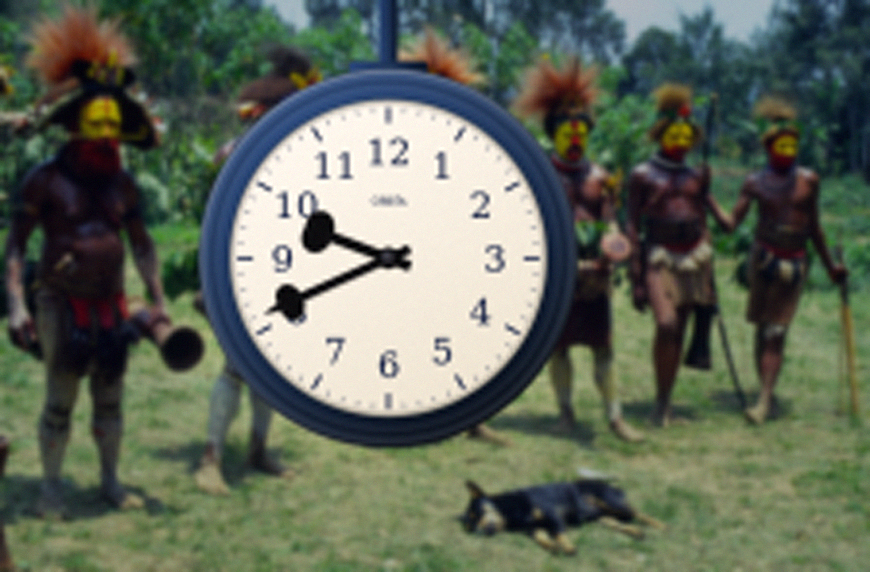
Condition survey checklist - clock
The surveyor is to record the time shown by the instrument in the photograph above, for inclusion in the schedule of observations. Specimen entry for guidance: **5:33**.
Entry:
**9:41**
